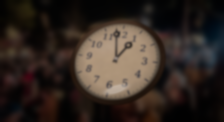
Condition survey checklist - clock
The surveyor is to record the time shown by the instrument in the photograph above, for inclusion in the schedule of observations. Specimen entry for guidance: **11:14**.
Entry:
**12:58**
